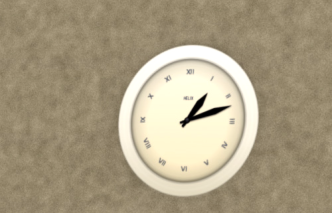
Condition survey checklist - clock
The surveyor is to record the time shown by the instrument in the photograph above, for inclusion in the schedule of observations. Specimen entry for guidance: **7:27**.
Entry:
**1:12**
